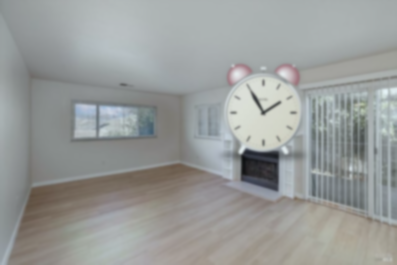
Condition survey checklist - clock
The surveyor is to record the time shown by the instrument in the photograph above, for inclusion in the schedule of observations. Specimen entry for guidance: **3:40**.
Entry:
**1:55**
